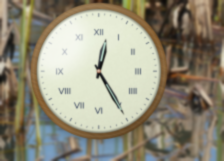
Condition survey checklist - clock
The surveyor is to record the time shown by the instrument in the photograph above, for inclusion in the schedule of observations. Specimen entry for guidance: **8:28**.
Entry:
**12:25**
